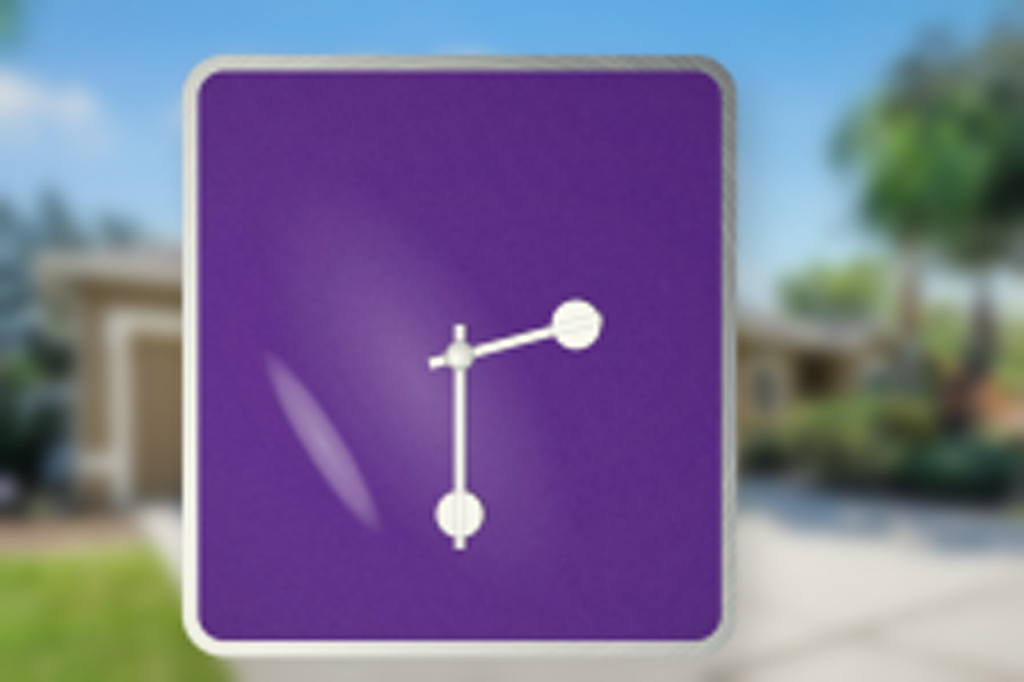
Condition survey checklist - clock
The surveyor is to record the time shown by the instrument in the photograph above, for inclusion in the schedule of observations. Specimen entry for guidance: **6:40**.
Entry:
**2:30**
